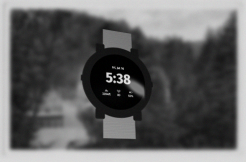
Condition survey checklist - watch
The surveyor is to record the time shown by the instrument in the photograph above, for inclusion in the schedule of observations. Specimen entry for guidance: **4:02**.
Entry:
**5:38**
